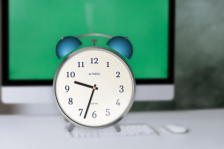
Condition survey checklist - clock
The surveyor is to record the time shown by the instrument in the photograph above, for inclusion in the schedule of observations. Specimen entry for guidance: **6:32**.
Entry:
**9:33**
